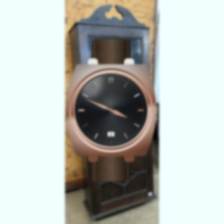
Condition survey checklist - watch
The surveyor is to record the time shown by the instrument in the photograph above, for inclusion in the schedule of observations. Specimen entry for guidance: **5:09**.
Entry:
**3:49**
